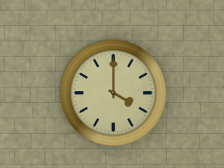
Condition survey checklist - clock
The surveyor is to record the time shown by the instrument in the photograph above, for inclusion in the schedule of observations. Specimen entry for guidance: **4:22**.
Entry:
**4:00**
